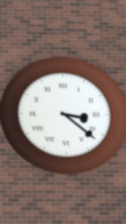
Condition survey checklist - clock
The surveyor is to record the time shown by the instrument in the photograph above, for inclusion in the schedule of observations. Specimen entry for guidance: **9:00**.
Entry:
**3:22**
